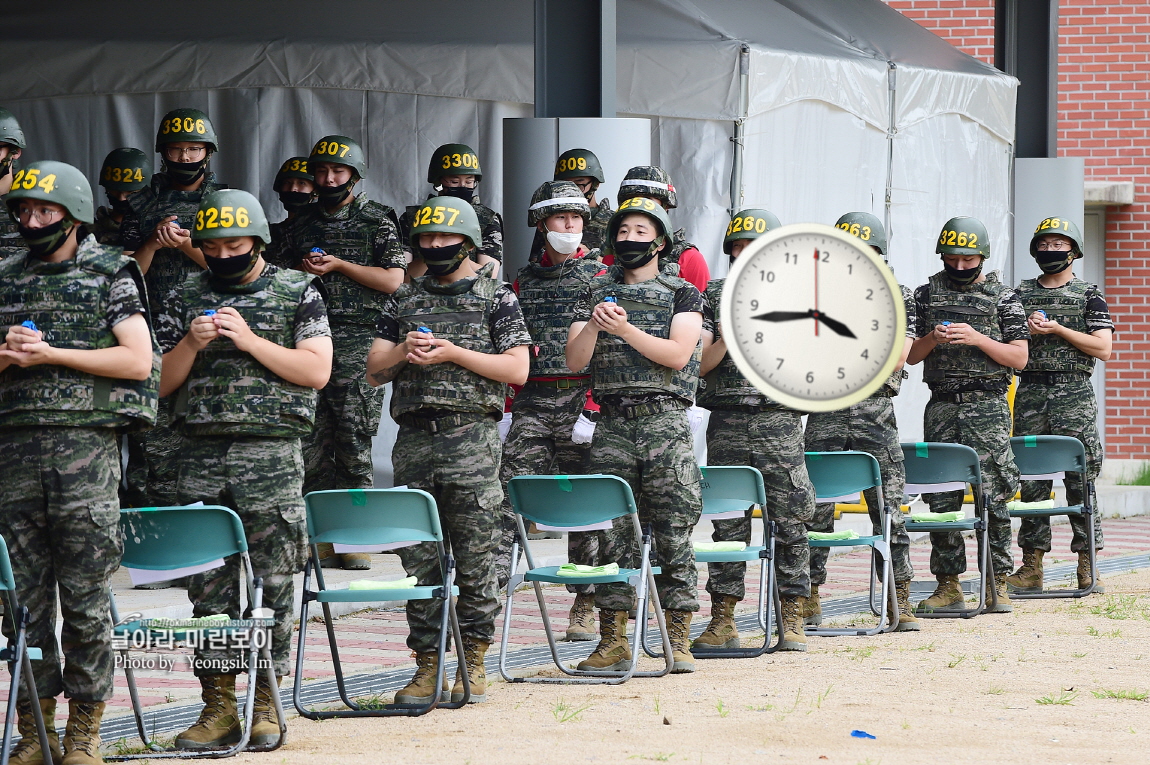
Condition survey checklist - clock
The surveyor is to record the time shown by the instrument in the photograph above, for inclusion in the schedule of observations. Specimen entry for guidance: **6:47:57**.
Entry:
**3:42:59**
